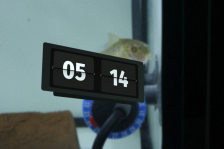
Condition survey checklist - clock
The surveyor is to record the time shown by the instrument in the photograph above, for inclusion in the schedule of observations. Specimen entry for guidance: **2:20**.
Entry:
**5:14**
